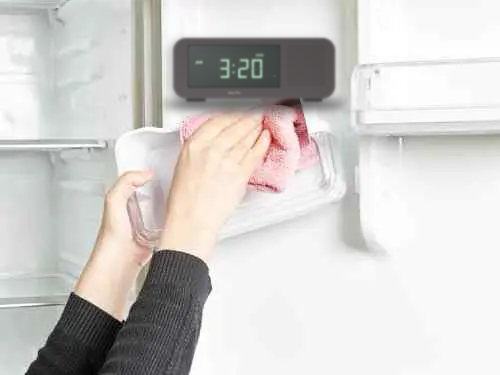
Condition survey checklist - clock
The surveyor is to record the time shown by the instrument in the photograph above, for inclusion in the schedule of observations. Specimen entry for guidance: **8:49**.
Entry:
**3:20**
